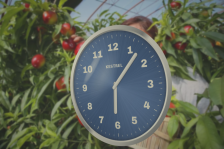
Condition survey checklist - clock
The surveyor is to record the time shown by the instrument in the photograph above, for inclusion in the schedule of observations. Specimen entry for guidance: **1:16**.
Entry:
**6:07**
